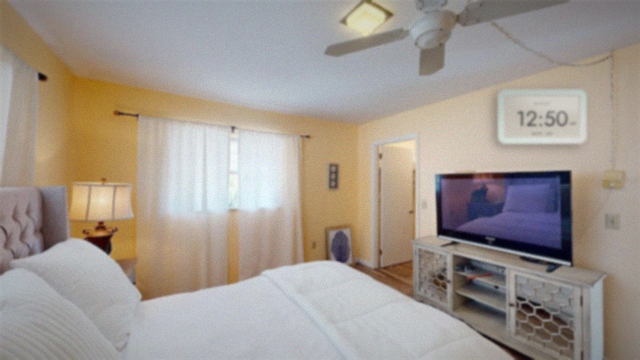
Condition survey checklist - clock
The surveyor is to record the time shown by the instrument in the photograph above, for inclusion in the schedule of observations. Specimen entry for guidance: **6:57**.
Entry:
**12:50**
